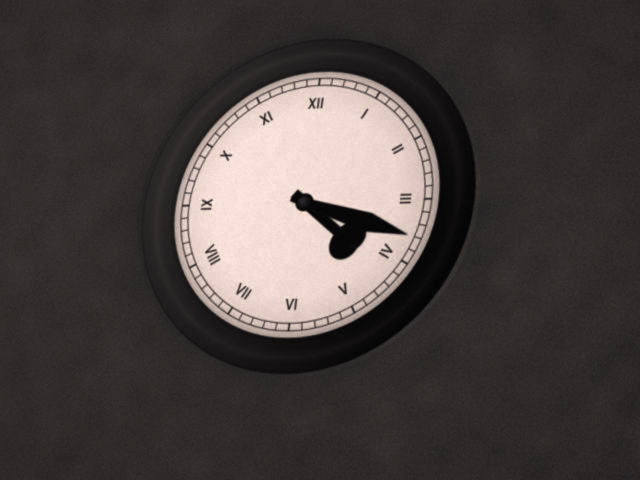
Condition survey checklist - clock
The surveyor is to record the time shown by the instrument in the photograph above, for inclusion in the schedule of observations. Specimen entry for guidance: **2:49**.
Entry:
**4:18**
